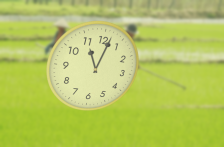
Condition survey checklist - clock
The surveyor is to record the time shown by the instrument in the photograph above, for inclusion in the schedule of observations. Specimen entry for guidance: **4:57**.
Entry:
**11:02**
